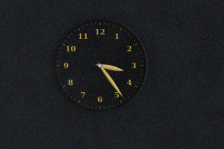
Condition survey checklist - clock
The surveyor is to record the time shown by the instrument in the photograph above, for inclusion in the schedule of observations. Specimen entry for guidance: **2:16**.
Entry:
**3:24**
